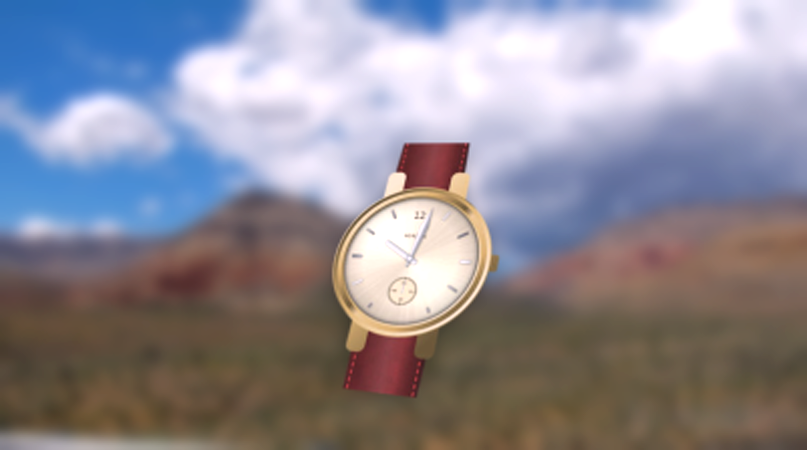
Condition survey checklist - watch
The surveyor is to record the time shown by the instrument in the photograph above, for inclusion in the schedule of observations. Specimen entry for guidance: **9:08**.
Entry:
**10:02**
